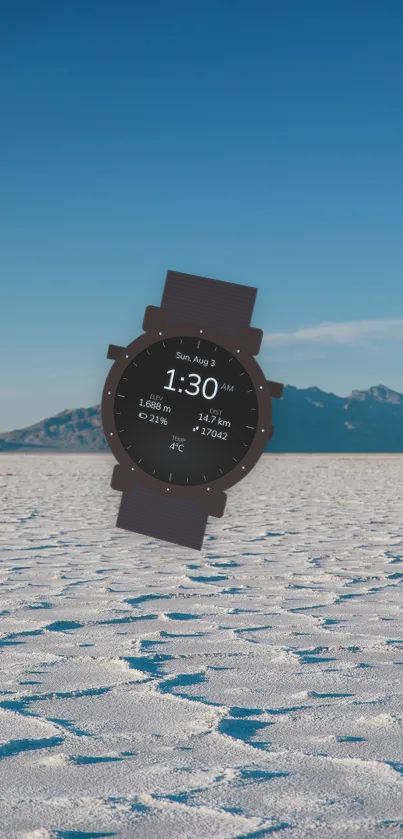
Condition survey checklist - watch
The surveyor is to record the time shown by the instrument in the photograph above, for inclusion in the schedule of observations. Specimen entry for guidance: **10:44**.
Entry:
**1:30**
